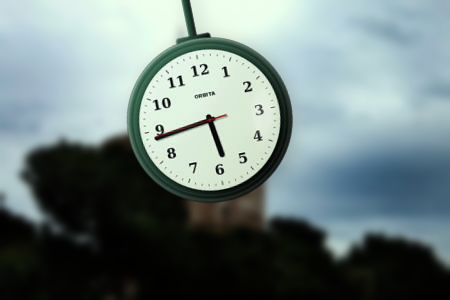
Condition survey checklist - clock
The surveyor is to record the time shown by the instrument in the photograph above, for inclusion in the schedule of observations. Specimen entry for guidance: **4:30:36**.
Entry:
**5:43:44**
